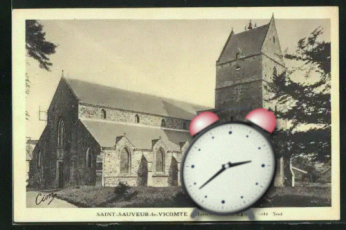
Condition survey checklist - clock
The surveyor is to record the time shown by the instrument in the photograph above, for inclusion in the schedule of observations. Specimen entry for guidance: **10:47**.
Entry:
**2:38**
